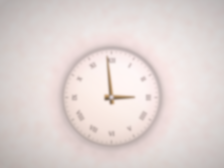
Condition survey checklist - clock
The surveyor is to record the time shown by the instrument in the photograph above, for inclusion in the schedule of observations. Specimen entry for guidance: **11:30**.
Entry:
**2:59**
